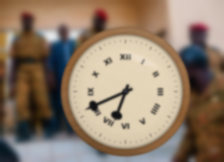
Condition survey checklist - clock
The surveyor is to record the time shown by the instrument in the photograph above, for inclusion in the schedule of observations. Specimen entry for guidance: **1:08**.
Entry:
**6:41**
